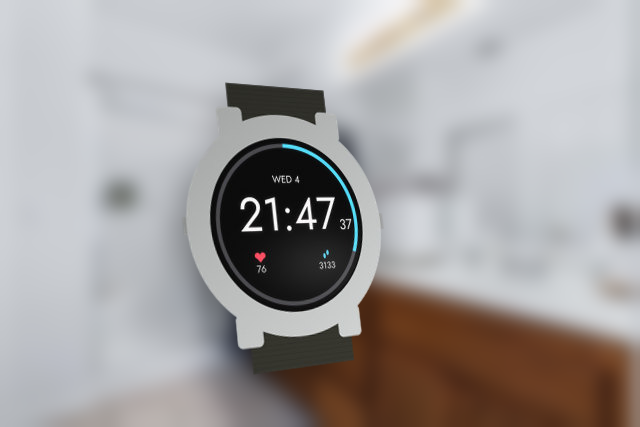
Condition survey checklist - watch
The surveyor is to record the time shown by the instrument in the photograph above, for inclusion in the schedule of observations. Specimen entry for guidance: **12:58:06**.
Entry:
**21:47:37**
